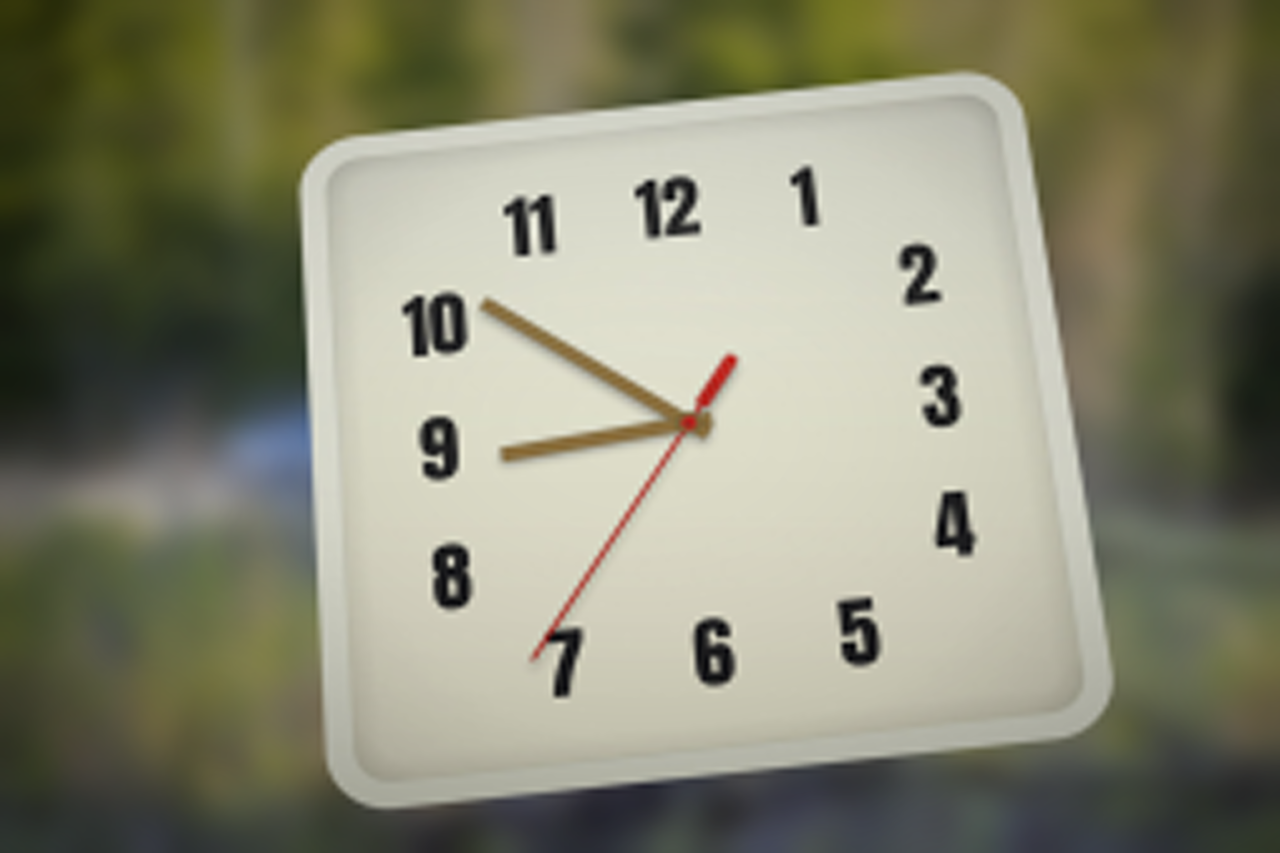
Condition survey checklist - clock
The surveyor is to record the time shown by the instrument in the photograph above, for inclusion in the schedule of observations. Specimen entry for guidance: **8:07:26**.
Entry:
**8:51:36**
